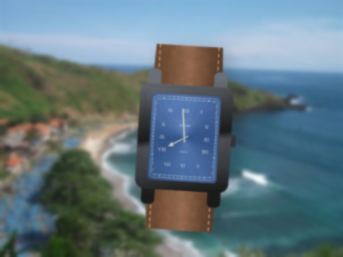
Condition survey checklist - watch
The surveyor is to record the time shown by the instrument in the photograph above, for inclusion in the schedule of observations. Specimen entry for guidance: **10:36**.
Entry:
**7:59**
